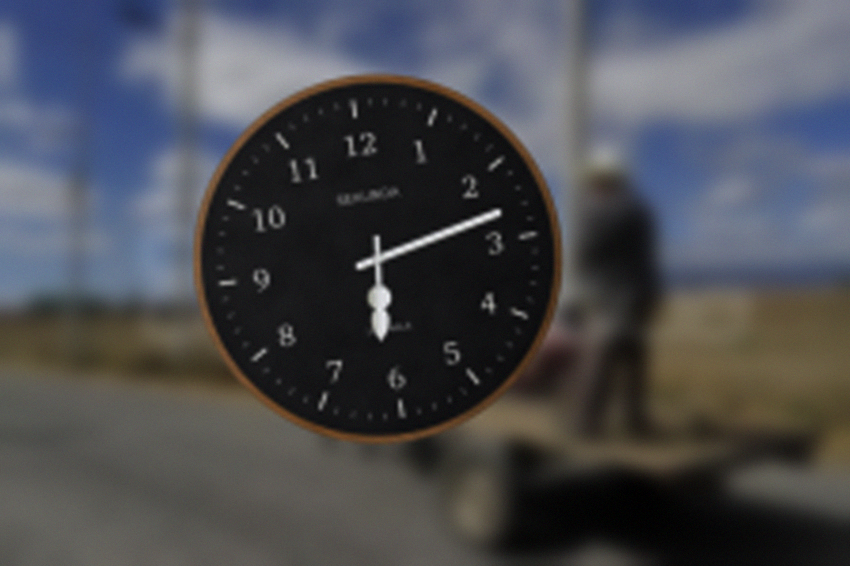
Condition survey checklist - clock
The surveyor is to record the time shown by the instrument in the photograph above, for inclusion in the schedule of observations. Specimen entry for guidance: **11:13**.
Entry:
**6:13**
